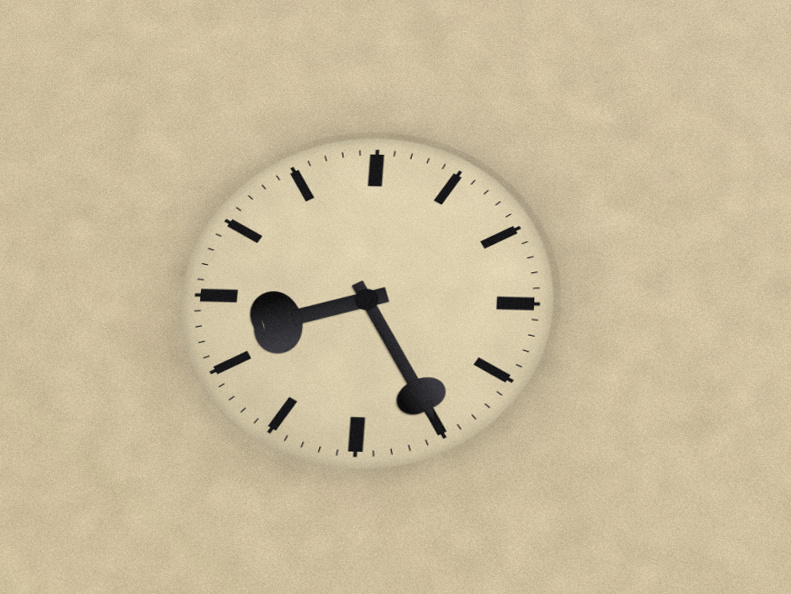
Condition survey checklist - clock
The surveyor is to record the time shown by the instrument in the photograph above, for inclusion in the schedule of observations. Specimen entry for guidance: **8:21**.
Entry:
**8:25**
